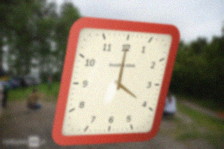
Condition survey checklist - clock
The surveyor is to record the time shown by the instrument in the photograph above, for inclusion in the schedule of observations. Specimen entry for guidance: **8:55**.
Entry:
**4:00**
